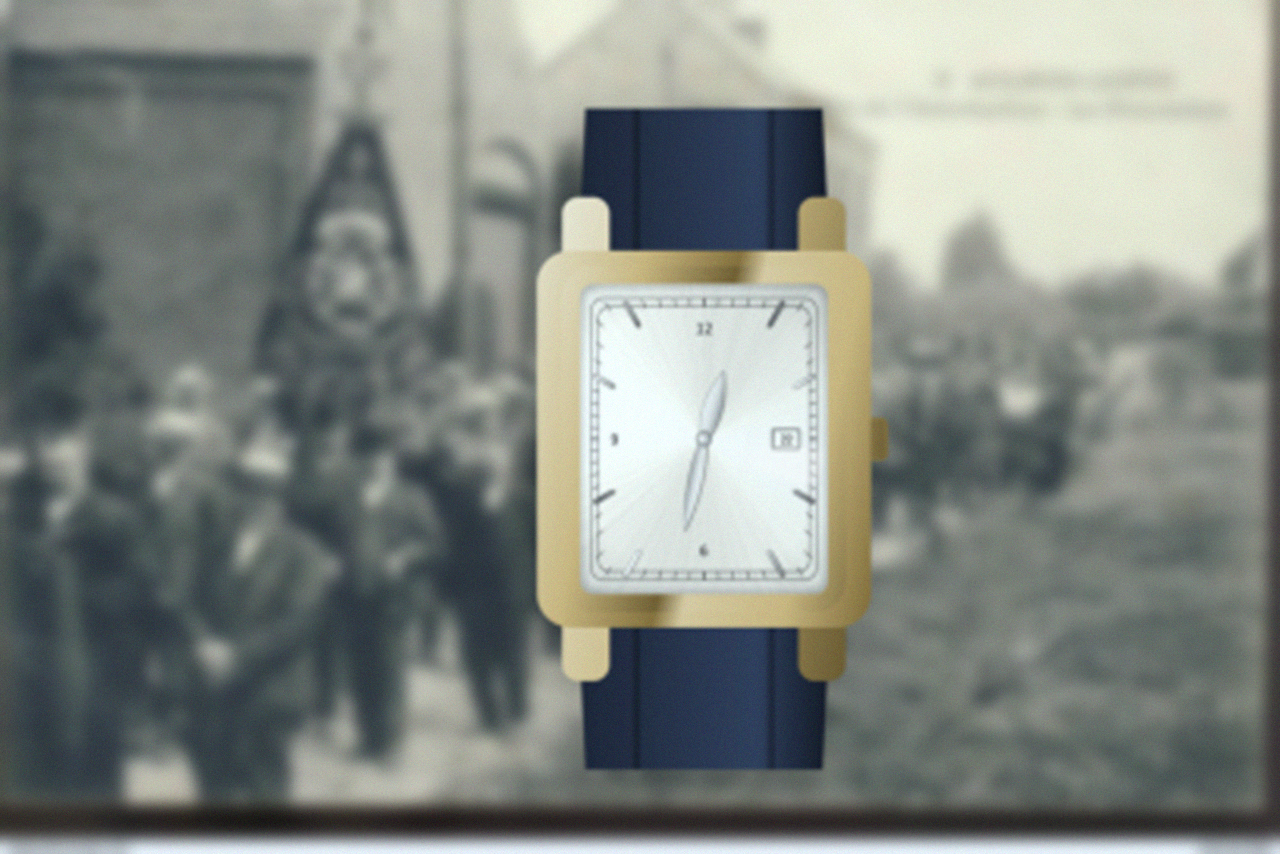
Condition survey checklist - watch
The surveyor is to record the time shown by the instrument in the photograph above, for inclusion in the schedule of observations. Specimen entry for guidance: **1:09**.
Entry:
**12:32**
